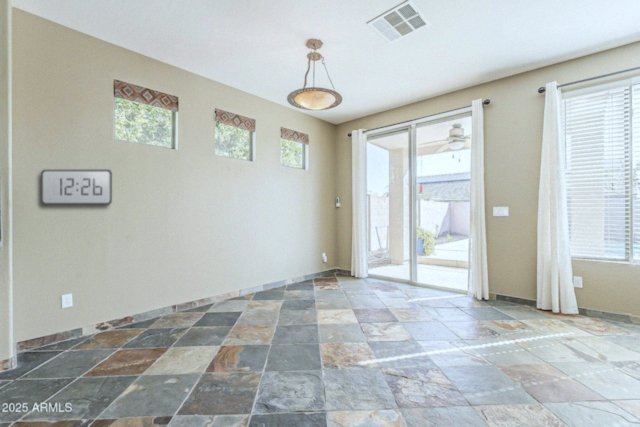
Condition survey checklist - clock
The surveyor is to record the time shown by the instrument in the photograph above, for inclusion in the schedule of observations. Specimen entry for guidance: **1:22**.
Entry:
**12:26**
